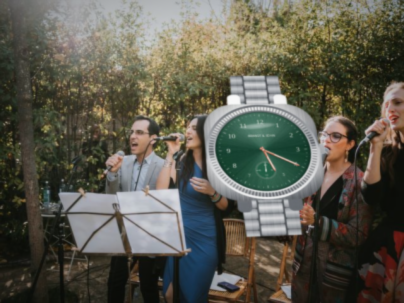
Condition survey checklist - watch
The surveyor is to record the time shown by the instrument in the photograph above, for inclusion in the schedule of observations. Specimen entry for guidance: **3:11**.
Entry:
**5:20**
